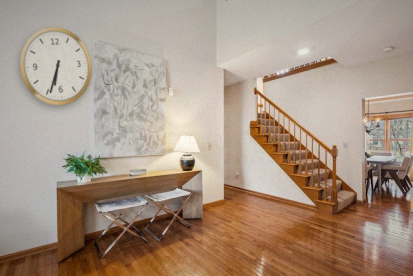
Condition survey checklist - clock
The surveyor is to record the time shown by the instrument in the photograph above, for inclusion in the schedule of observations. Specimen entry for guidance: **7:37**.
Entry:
**6:34**
